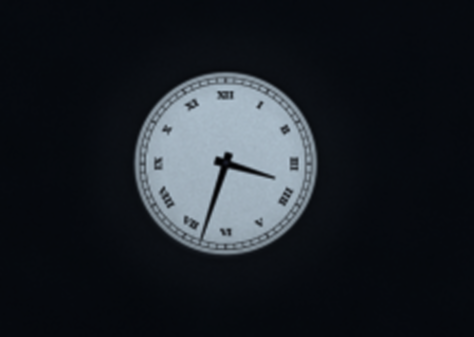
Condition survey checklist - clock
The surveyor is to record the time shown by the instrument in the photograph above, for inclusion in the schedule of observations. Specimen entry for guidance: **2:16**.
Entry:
**3:33**
